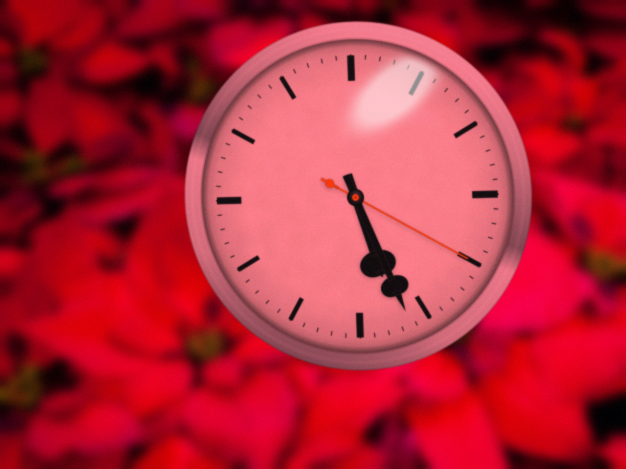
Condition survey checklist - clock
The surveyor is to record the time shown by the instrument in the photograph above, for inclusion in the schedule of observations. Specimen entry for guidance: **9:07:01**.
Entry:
**5:26:20**
